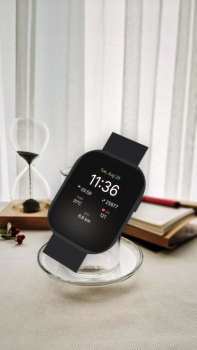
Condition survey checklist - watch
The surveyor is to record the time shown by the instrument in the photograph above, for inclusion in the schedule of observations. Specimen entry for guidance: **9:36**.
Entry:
**11:36**
